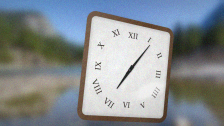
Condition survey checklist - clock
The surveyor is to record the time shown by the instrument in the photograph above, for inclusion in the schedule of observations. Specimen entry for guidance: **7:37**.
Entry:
**7:06**
